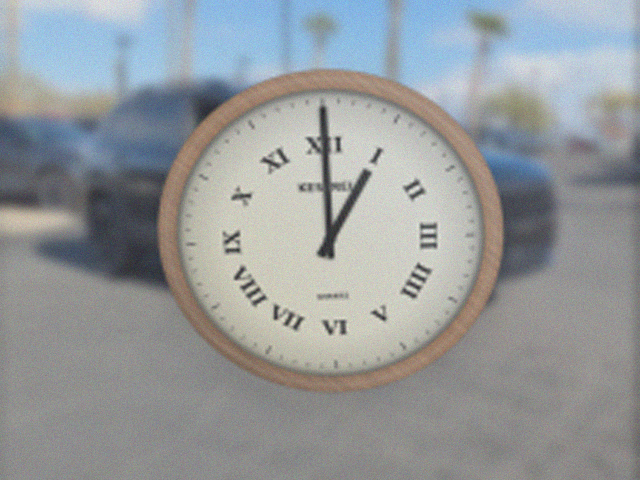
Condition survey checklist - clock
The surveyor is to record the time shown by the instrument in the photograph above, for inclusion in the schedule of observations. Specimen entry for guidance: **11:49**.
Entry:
**1:00**
